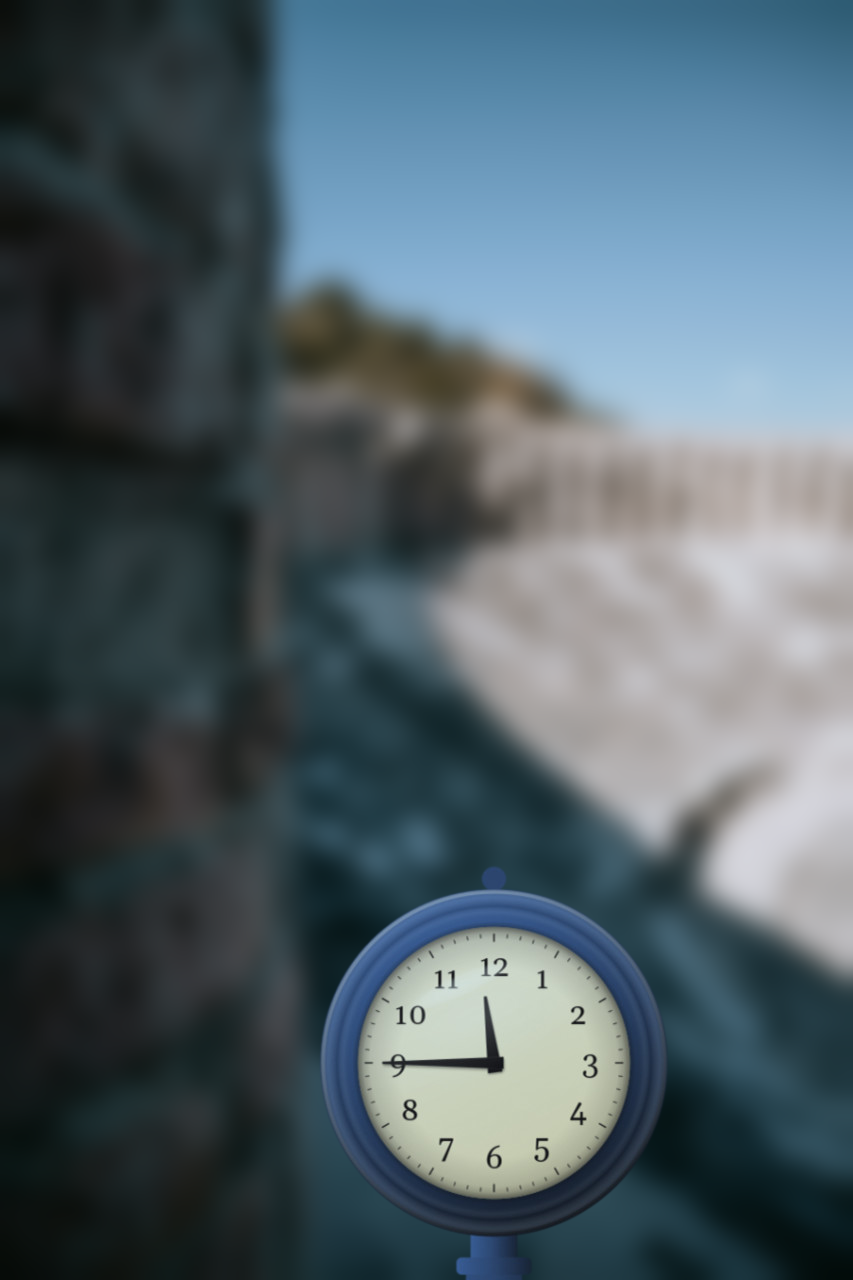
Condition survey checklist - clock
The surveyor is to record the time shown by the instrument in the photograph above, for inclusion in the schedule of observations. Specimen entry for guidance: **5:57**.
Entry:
**11:45**
